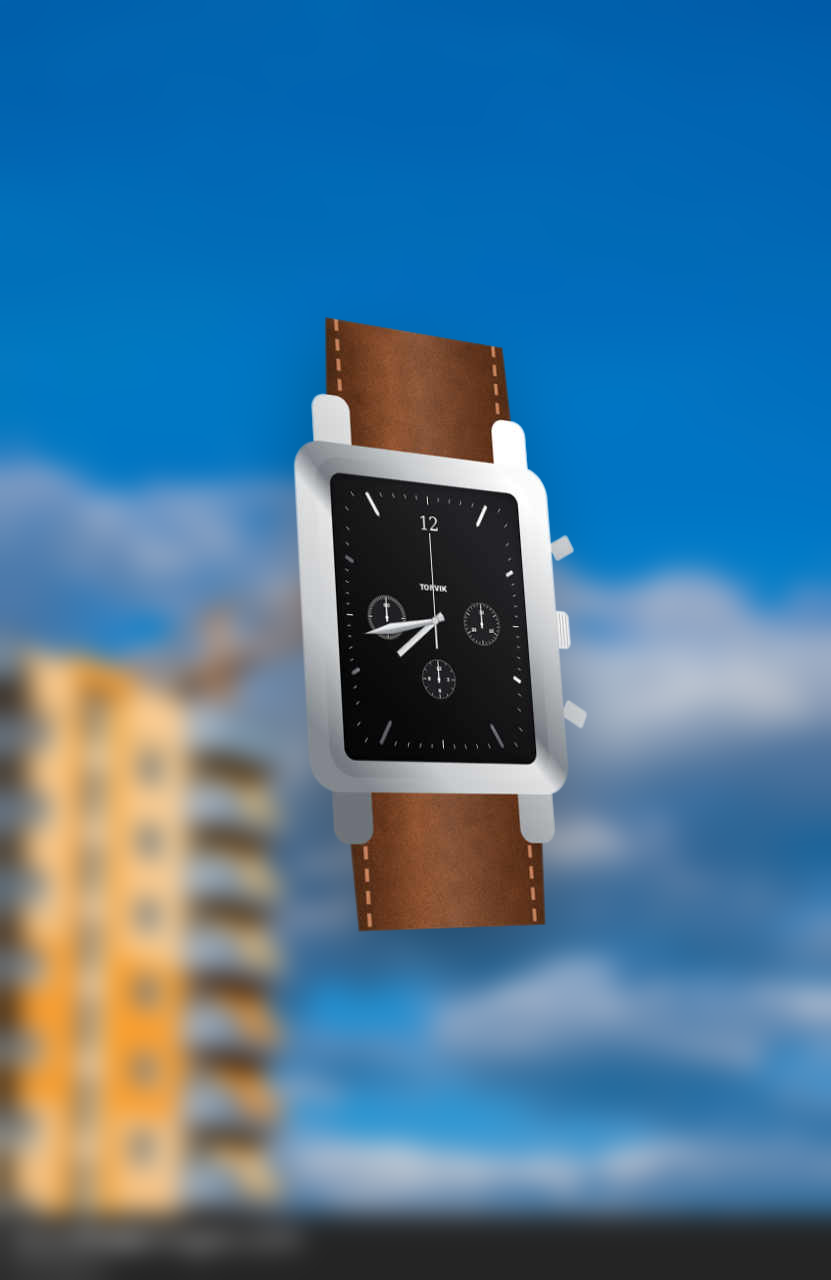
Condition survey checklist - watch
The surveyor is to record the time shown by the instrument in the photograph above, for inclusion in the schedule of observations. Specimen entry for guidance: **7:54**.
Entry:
**7:43**
